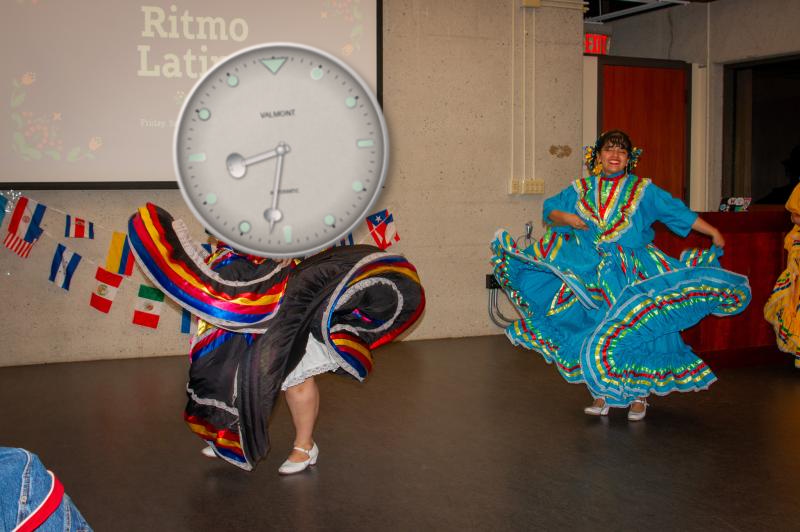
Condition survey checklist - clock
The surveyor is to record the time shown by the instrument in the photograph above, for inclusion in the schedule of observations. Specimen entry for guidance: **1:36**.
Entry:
**8:32**
